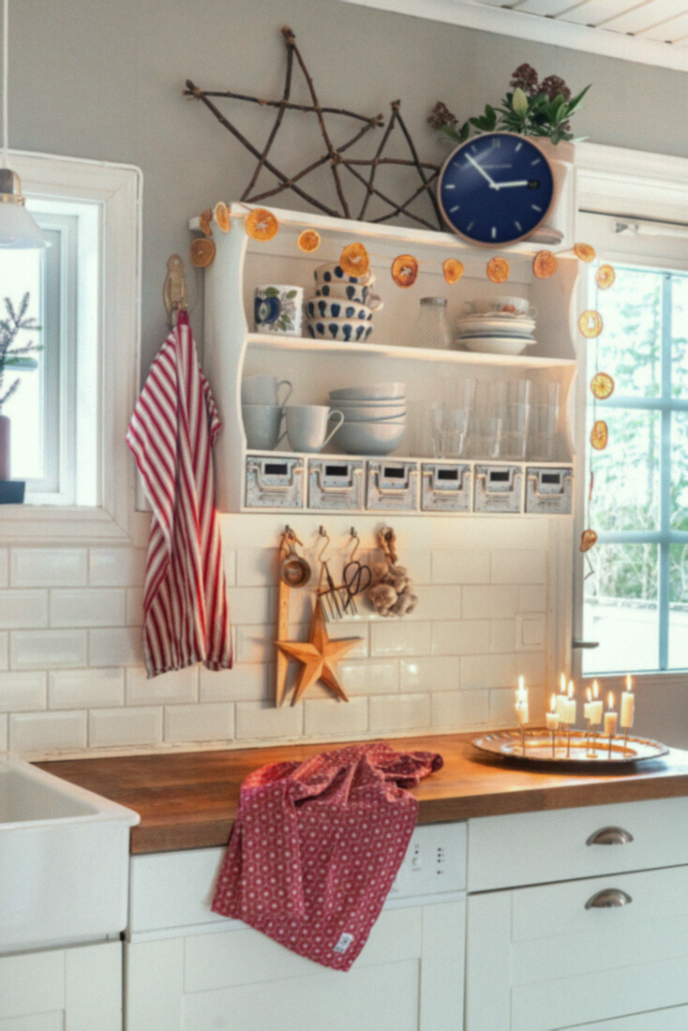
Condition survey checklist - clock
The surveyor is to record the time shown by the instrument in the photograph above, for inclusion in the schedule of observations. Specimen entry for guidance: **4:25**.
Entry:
**2:53**
